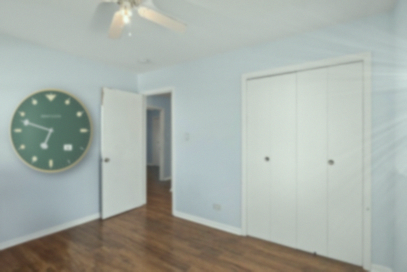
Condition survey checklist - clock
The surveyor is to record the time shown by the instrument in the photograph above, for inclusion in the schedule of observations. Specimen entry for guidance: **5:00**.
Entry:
**6:48**
